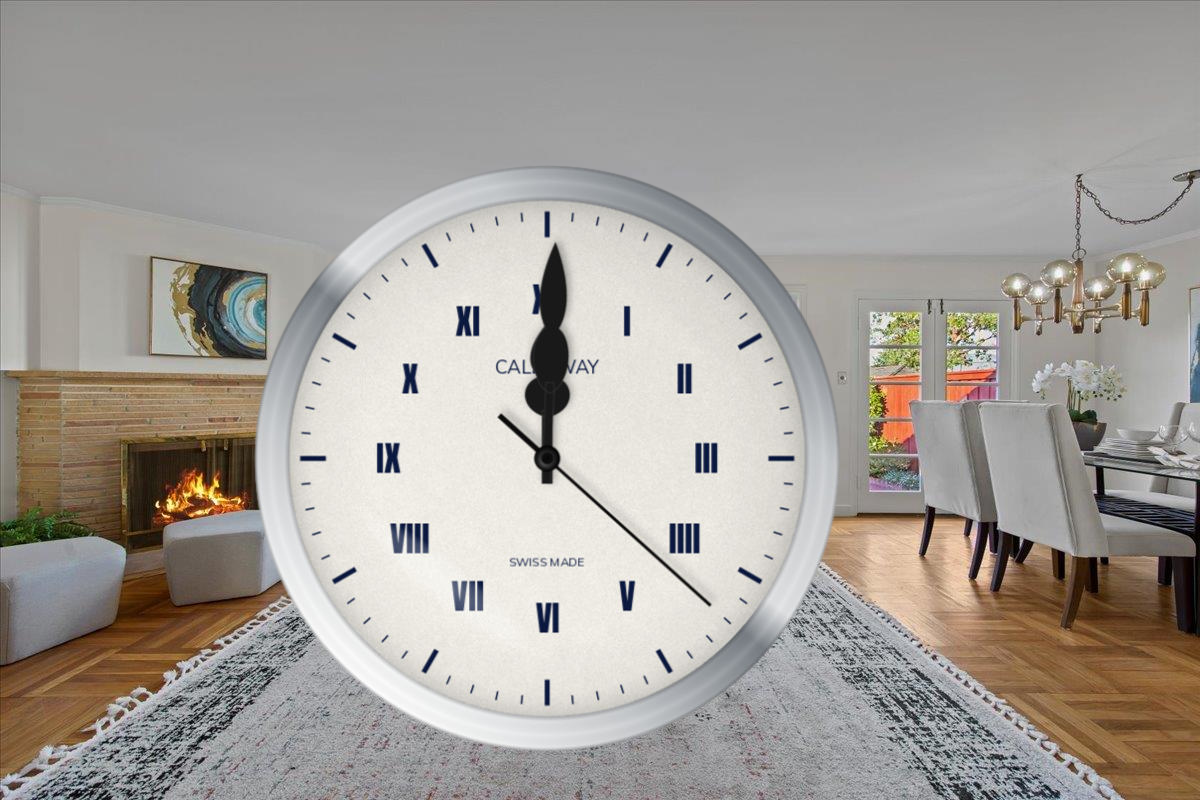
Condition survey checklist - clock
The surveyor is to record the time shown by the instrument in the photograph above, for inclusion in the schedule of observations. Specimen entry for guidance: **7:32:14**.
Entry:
**12:00:22**
